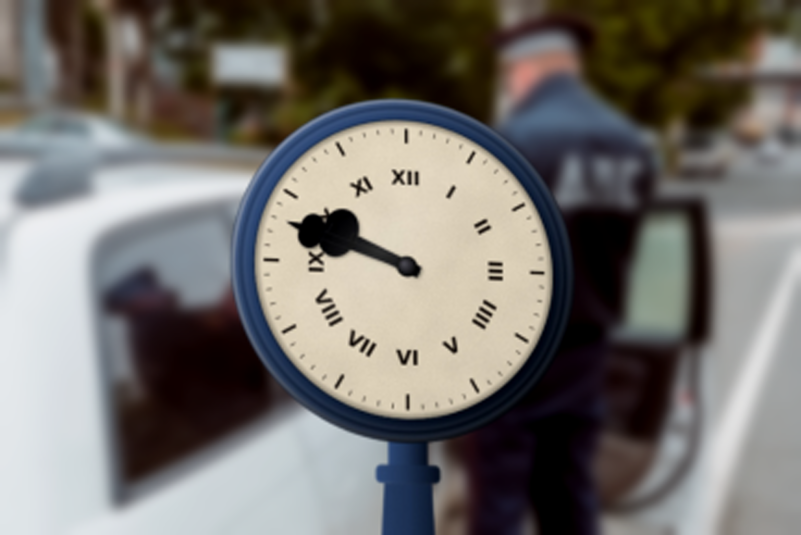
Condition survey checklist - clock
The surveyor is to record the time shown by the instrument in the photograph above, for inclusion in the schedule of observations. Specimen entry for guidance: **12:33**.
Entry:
**9:48**
